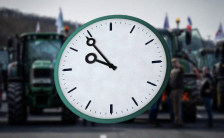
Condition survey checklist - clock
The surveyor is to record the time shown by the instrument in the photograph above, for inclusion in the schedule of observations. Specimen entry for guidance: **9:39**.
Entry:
**9:54**
